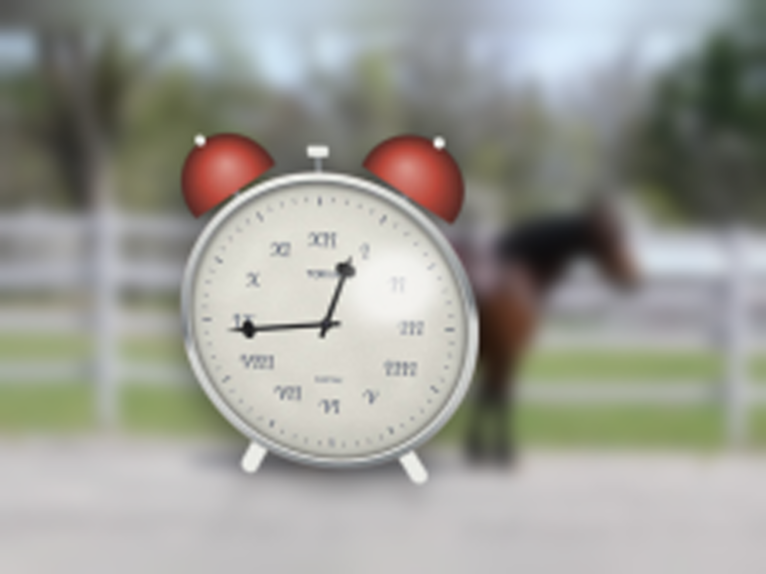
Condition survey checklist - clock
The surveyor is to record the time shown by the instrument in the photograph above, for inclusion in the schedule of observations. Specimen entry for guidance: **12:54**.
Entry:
**12:44**
